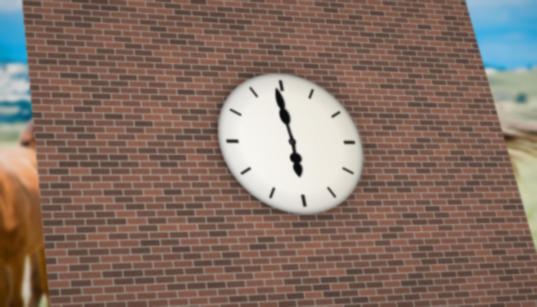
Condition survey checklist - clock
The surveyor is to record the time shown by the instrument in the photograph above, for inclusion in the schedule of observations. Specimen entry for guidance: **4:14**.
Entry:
**5:59**
